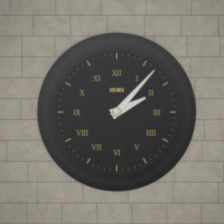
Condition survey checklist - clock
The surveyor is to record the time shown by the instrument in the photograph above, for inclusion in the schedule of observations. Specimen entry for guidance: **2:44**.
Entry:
**2:07**
